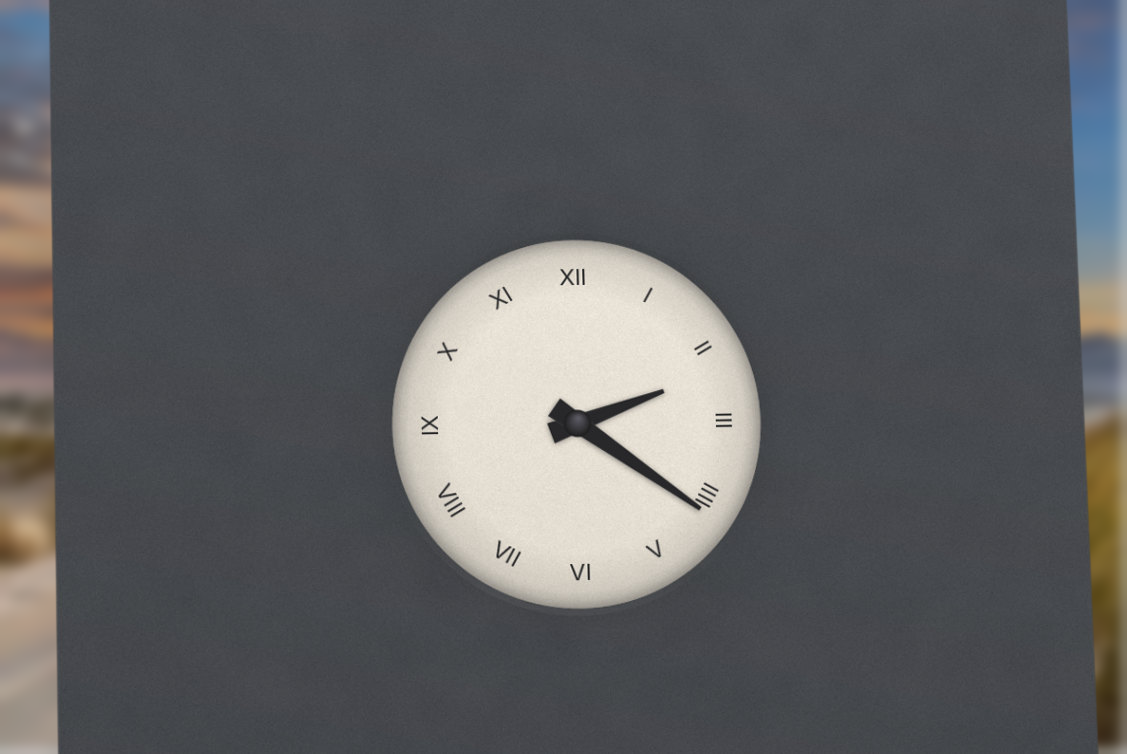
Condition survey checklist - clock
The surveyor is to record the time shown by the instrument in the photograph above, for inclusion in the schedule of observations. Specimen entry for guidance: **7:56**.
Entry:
**2:21**
